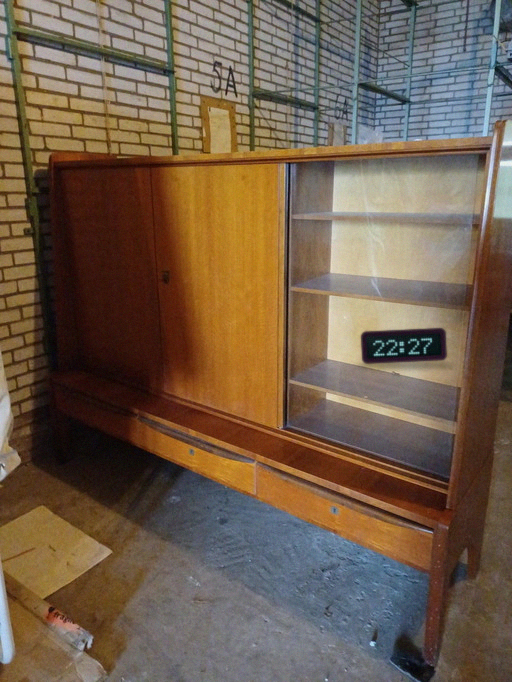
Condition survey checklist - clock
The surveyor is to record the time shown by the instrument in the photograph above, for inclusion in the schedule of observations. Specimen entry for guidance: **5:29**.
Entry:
**22:27**
